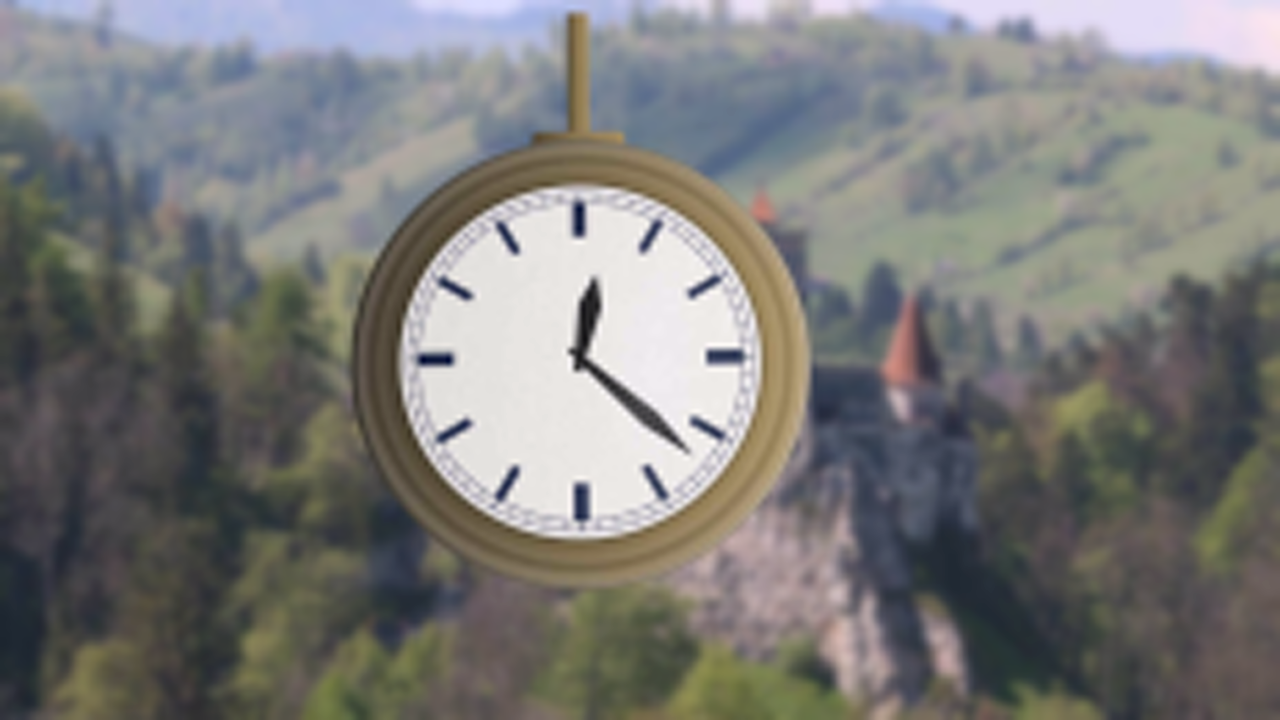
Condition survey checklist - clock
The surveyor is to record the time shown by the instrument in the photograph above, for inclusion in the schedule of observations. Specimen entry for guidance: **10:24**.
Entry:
**12:22**
